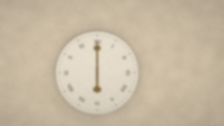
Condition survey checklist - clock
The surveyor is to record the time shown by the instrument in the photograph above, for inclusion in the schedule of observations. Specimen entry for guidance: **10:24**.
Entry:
**6:00**
